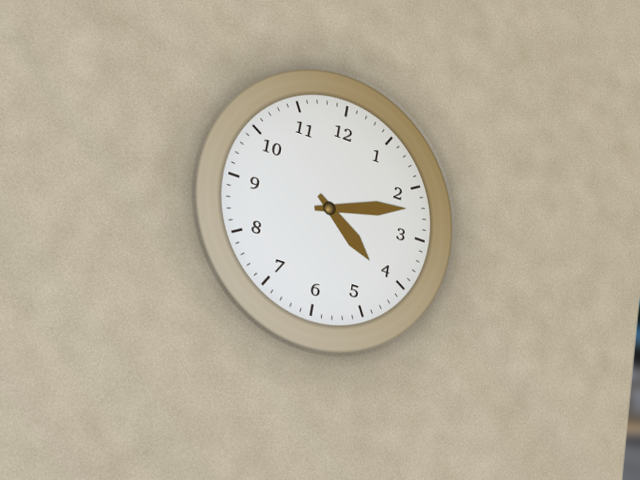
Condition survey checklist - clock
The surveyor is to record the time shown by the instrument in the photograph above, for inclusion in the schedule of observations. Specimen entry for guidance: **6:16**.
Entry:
**4:12**
